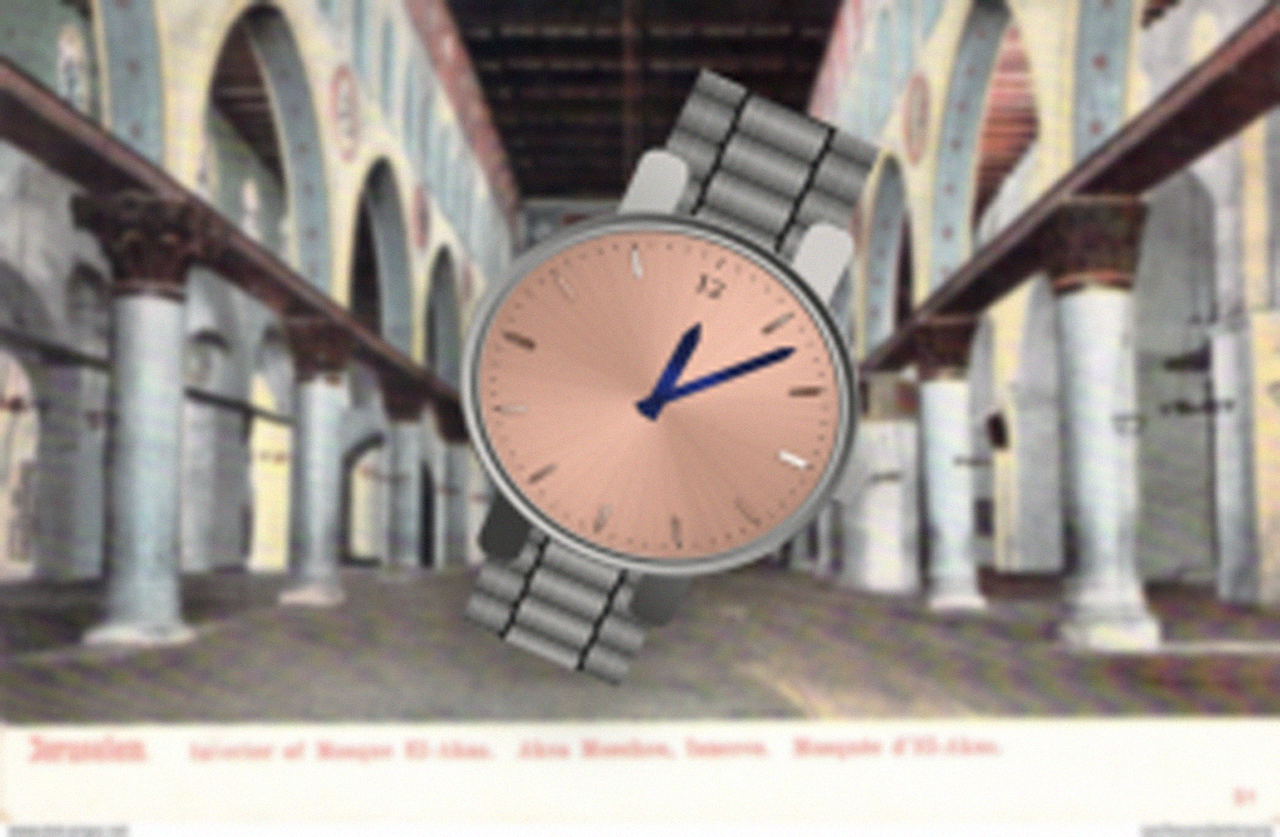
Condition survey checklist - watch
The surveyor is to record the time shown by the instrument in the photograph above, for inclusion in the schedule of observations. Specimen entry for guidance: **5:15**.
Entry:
**12:07**
